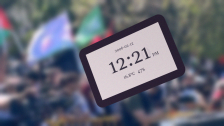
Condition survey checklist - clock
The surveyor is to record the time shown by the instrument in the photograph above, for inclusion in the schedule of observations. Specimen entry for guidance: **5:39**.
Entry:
**12:21**
